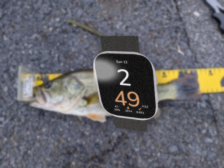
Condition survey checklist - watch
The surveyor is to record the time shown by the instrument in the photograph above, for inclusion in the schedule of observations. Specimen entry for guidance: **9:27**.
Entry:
**2:49**
